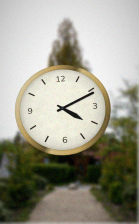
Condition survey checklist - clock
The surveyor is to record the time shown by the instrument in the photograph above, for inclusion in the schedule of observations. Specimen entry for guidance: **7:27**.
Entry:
**4:11**
